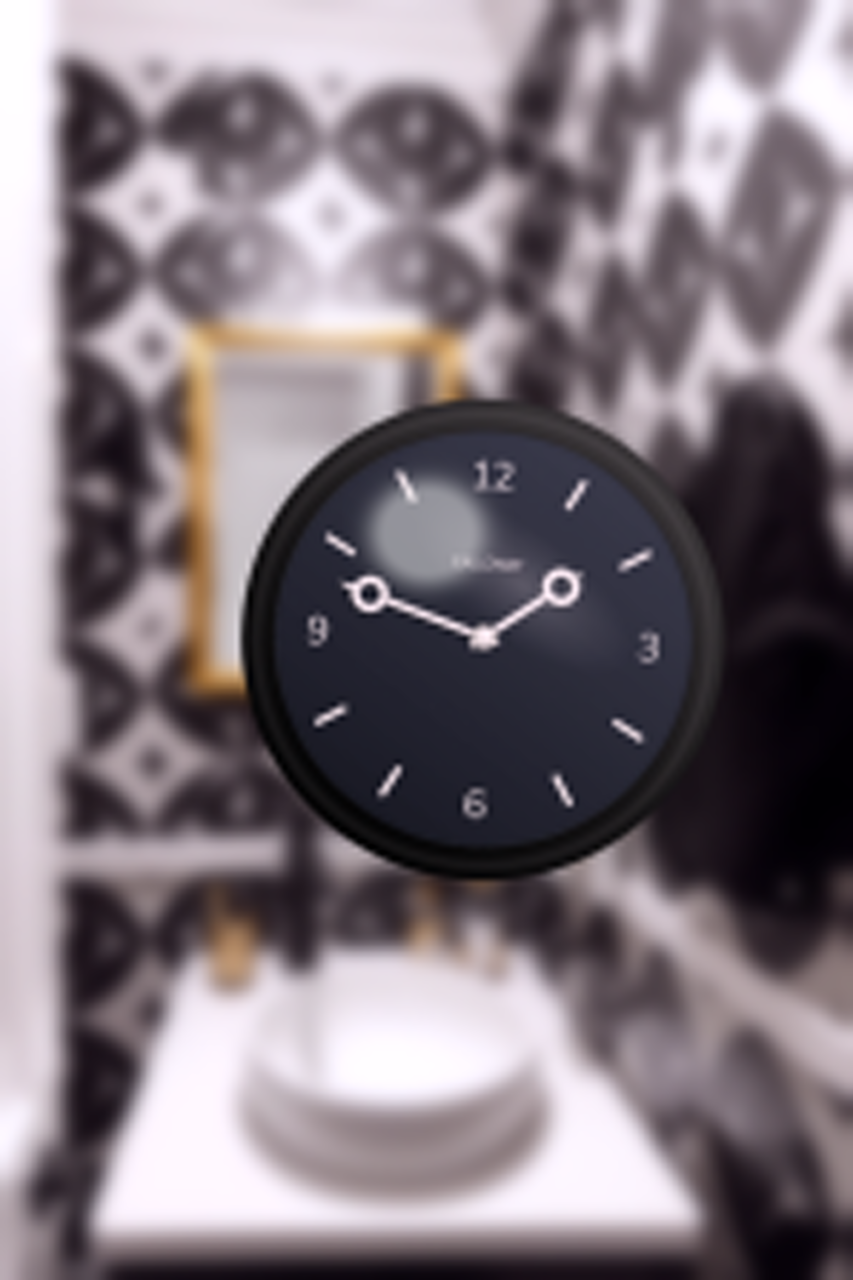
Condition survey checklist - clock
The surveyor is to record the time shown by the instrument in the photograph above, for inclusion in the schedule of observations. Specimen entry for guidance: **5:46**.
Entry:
**1:48**
